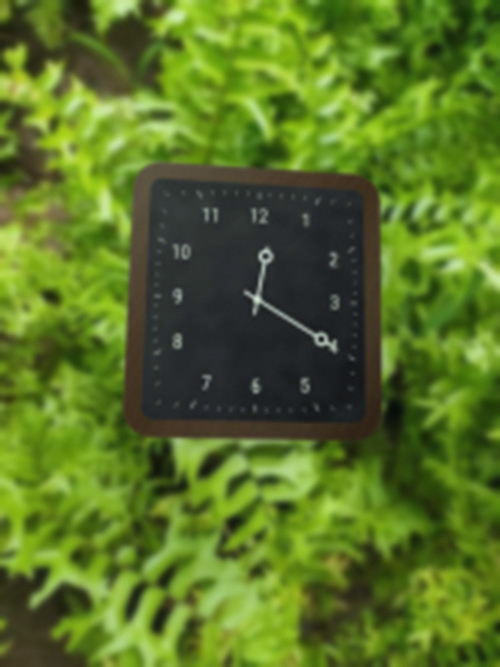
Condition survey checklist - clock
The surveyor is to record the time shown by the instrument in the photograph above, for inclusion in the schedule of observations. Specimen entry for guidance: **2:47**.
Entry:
**12:20**
